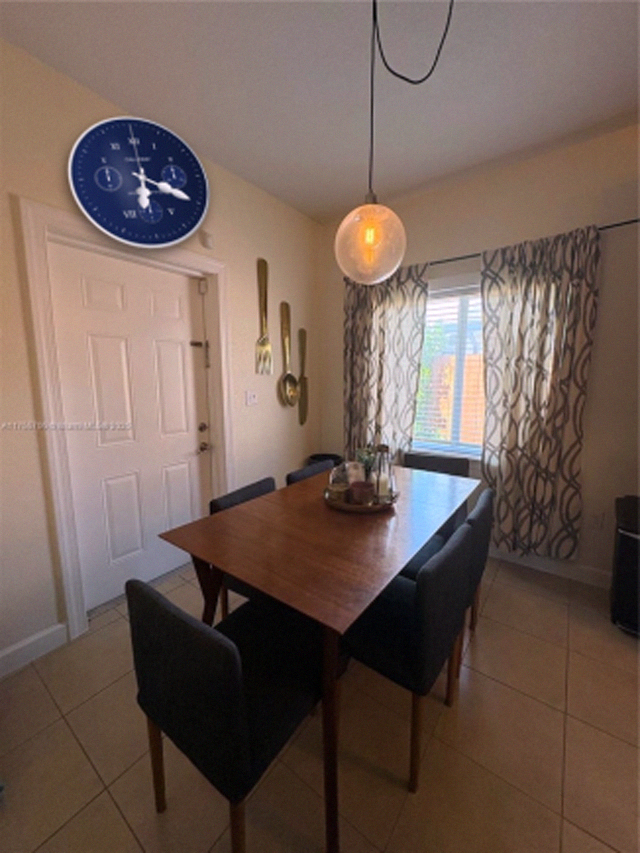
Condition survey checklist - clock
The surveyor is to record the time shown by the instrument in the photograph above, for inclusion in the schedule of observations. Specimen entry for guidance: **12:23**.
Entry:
**6:20**
